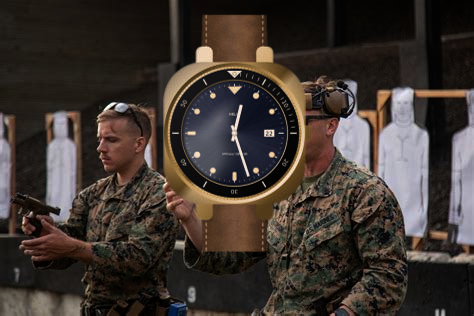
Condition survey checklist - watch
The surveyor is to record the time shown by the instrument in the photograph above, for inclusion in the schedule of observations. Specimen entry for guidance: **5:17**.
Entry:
**12:27**
